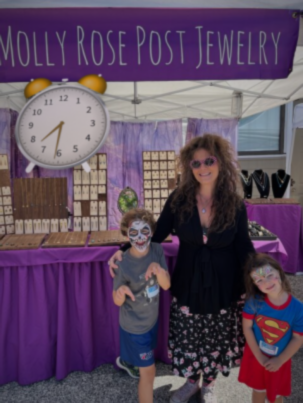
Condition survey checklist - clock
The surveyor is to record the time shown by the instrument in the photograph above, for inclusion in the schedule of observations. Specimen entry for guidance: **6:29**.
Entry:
**7:31**
